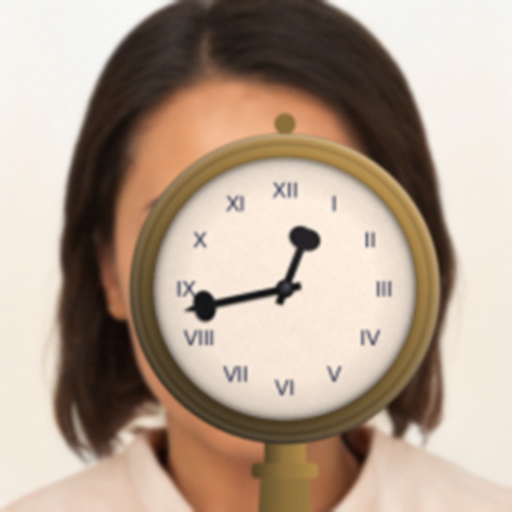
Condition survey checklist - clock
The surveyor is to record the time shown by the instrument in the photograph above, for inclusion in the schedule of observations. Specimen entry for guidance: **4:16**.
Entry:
**12:43**
